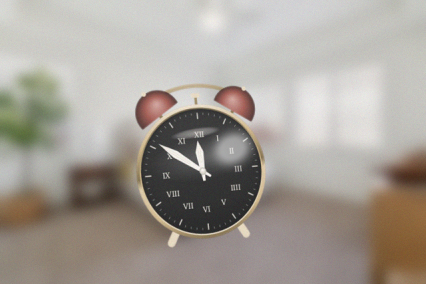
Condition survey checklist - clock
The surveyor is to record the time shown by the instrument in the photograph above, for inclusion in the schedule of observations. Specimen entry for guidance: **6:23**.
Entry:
**11:51**
